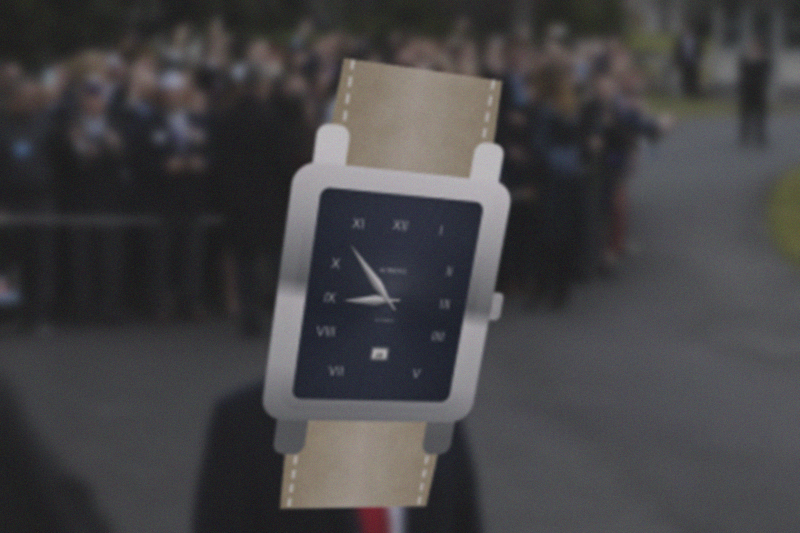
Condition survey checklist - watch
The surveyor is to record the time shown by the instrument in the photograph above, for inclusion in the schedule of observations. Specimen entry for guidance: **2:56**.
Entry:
**8:53**
